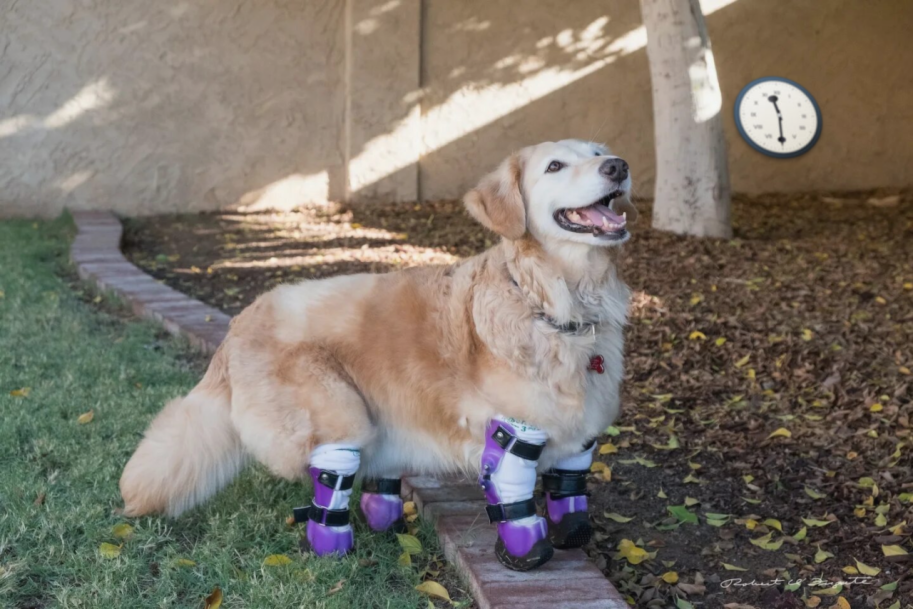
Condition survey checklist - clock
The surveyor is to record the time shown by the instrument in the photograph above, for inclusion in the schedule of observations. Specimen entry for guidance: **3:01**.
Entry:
**11:30**
